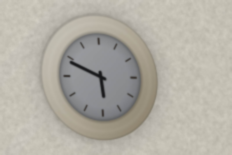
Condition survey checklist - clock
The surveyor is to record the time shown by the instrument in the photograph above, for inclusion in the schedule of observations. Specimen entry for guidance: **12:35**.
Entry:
**5:49**
